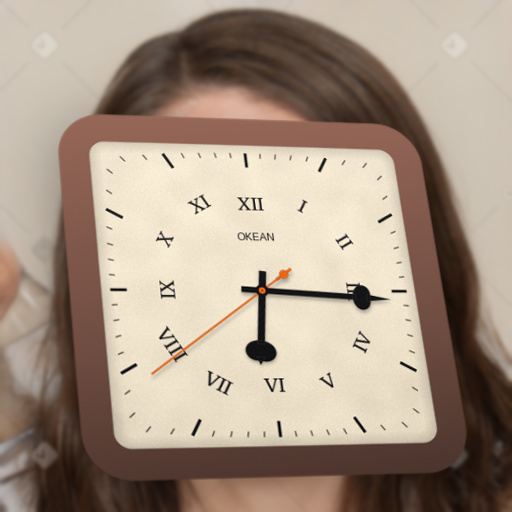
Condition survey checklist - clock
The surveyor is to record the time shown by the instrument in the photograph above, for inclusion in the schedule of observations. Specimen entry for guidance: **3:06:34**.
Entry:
**6:15:39**
